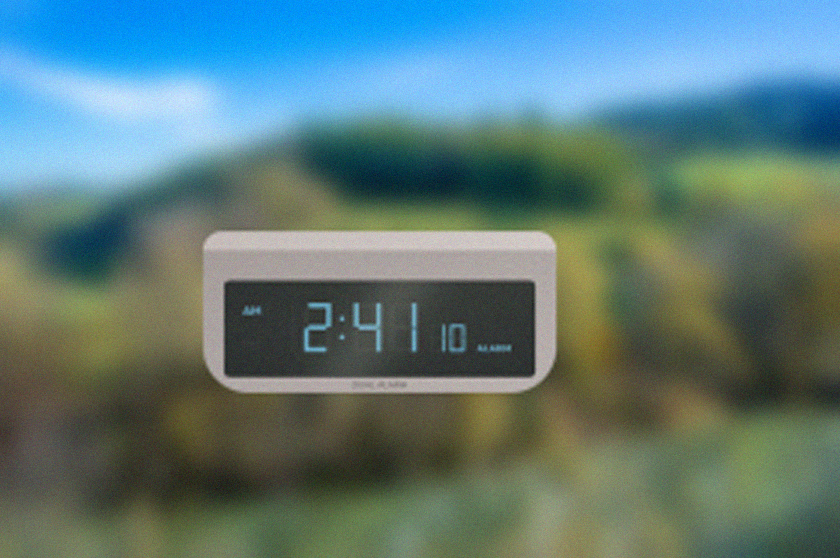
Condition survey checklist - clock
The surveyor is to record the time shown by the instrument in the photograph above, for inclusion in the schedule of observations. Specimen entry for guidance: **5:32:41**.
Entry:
**2:41:10**
